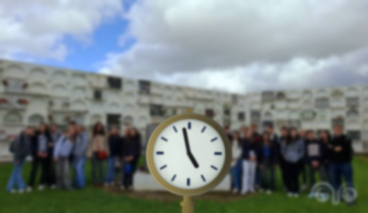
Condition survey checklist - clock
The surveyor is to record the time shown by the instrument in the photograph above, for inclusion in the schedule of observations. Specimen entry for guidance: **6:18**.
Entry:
**4:58**
